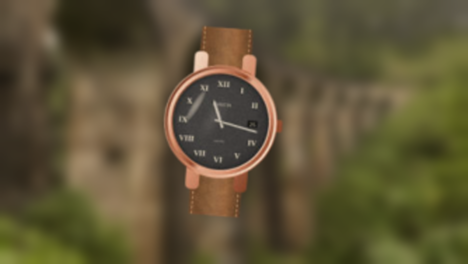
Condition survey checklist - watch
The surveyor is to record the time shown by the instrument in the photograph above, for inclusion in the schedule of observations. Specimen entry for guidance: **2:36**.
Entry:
**11:17**
